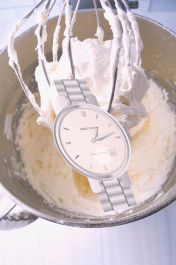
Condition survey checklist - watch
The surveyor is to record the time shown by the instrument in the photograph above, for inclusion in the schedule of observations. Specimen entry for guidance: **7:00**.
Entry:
**1:13**
